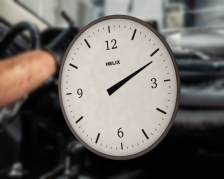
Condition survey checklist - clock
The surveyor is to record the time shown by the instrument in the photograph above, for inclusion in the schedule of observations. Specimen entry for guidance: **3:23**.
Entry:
**2:11**
